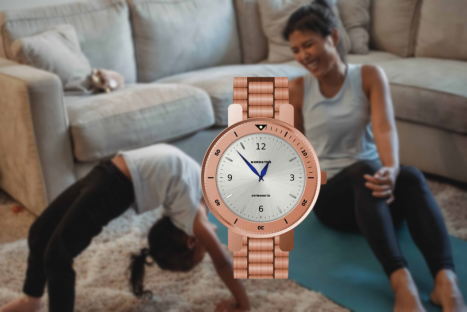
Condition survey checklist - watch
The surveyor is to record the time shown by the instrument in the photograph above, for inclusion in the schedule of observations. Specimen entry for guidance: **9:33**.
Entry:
**12:53**
